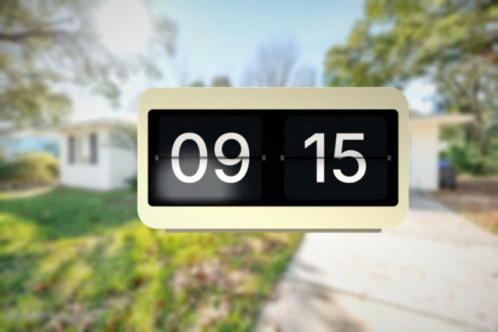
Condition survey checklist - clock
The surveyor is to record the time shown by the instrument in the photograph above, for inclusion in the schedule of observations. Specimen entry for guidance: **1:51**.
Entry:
**9:15**
